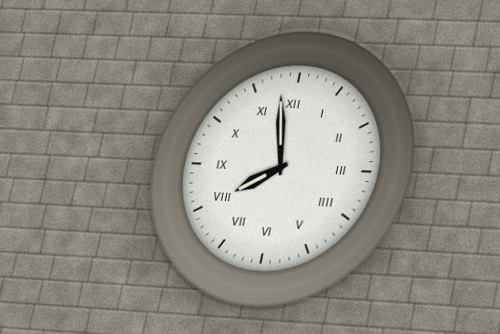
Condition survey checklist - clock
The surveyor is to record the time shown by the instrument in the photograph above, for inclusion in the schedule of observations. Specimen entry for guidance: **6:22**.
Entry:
**7:58**
